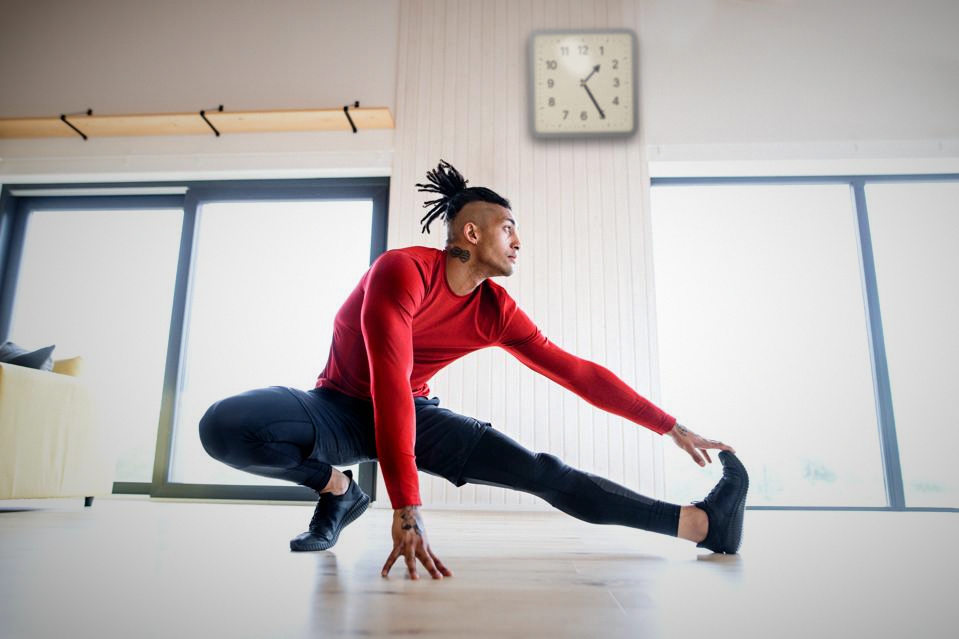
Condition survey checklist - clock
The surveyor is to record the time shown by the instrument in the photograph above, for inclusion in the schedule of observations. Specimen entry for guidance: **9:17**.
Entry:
**1:25**
